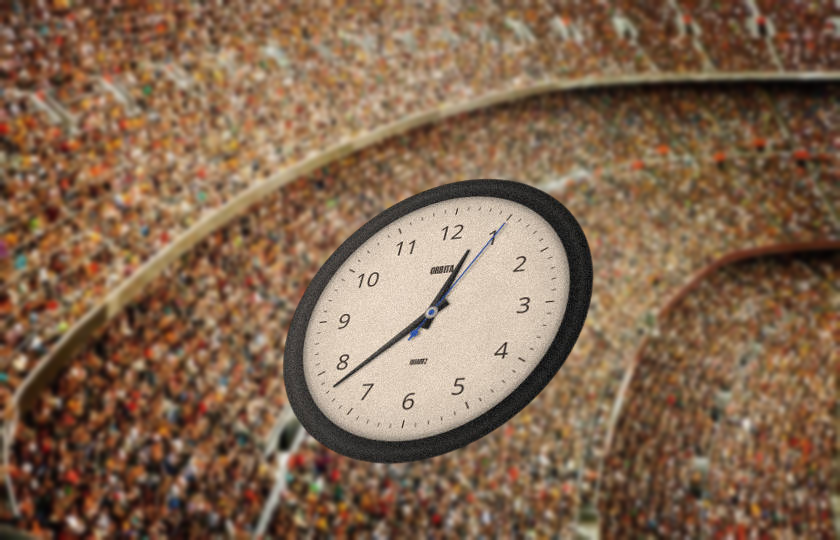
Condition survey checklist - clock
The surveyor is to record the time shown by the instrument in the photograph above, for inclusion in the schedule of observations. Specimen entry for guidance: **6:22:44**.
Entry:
**12:38:05**
